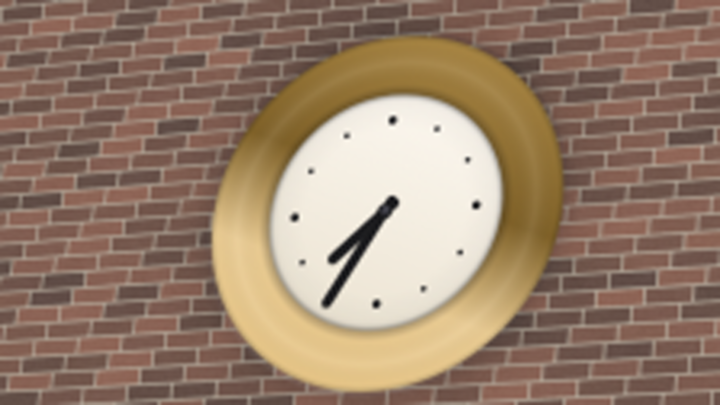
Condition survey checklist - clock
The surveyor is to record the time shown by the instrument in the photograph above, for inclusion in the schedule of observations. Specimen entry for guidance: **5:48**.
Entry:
**7:35**
